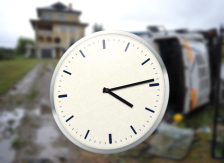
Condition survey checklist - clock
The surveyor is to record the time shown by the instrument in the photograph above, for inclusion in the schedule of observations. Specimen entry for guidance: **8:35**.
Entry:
**4:14**
